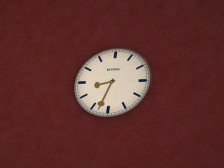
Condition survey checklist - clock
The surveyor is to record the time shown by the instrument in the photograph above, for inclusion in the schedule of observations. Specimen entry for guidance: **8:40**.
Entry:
**8:33**
